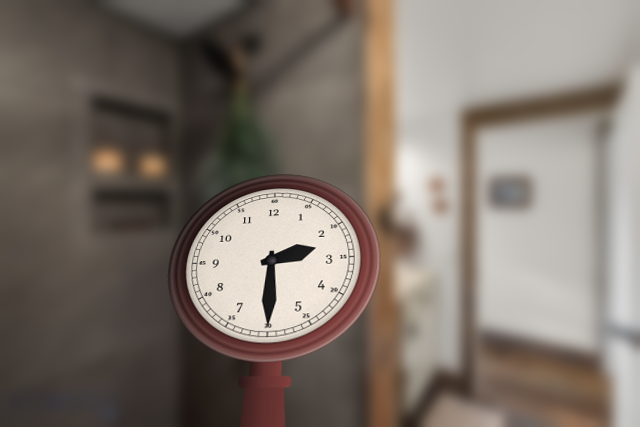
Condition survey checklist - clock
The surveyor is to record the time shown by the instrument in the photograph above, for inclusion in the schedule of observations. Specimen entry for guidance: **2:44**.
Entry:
**2:30**
